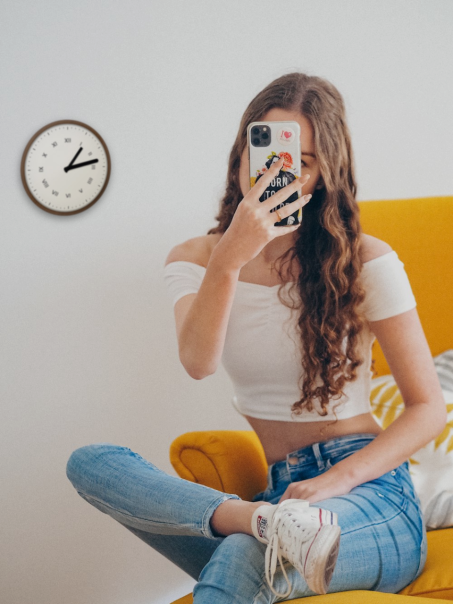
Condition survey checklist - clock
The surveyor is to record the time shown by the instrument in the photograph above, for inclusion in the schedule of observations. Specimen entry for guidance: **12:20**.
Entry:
**1:13**
